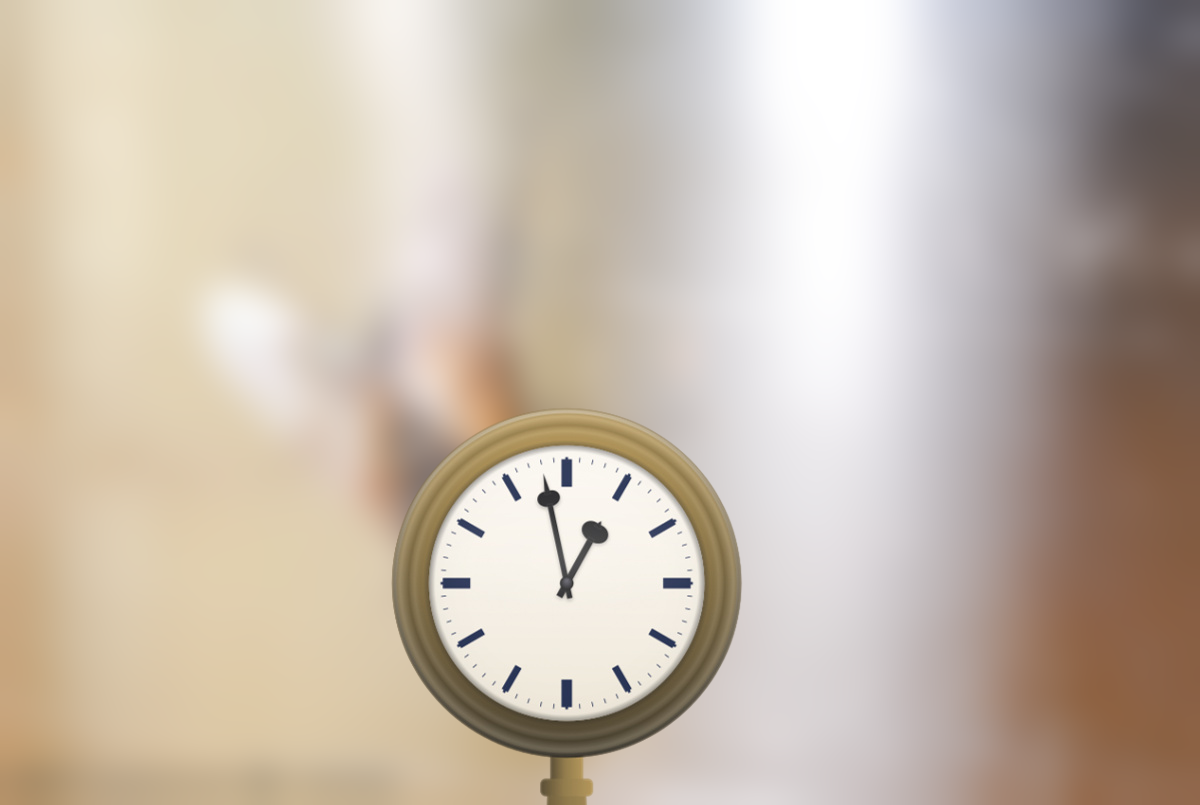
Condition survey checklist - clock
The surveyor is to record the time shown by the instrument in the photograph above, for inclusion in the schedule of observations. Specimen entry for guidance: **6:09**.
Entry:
**12:58**
